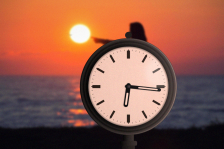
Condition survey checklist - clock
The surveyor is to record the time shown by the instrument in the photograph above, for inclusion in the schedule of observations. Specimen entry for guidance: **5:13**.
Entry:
**6:16**
